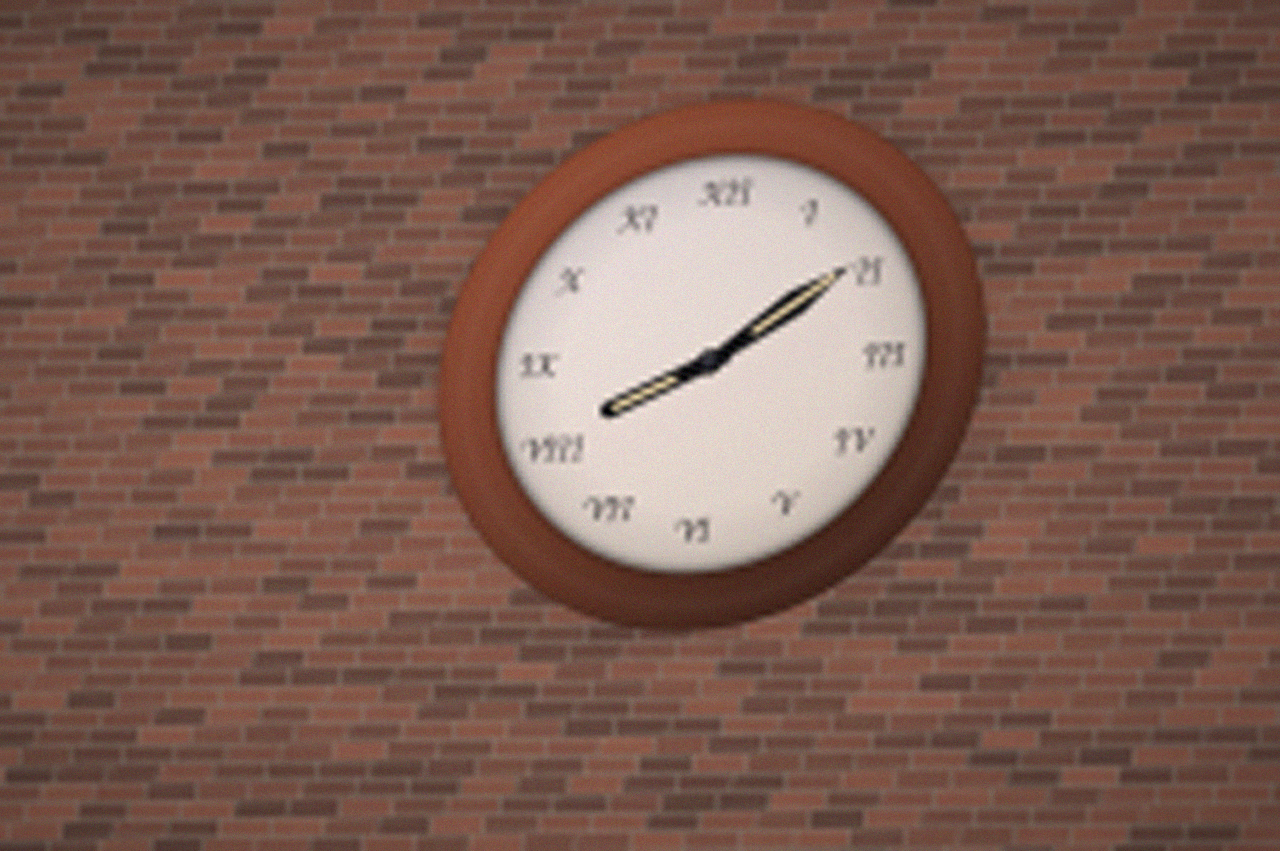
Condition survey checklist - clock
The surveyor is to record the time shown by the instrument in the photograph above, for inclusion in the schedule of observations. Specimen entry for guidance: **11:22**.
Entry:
**8:09**
